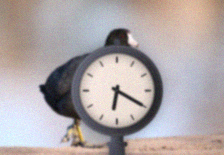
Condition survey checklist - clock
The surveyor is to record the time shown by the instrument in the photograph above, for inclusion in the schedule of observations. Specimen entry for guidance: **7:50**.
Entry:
**6:20**
